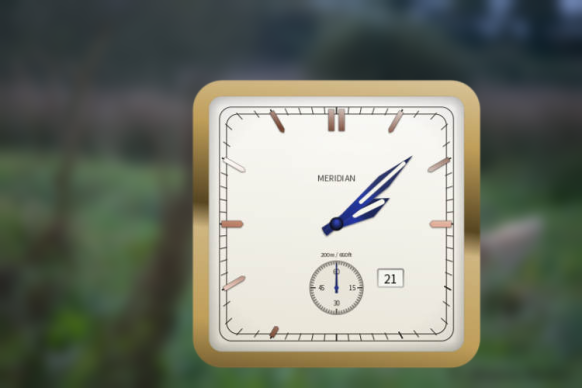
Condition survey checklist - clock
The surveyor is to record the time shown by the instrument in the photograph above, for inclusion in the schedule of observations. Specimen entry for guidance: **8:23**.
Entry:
**2:08**
